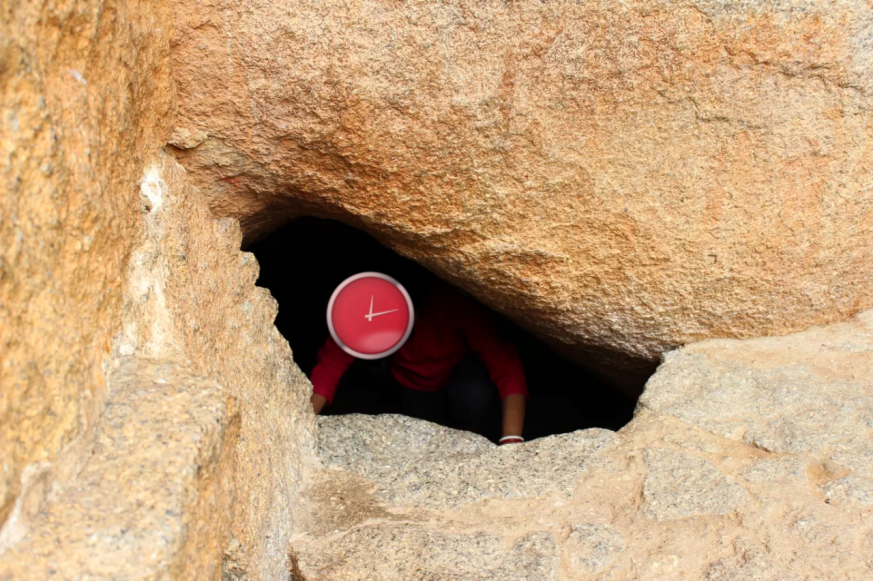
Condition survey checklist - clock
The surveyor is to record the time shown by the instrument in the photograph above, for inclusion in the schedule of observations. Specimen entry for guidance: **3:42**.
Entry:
**12:13**
